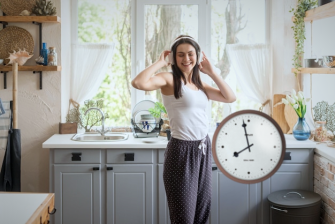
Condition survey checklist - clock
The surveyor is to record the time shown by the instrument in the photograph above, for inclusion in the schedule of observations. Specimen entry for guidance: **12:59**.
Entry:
**7:58**
